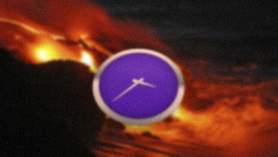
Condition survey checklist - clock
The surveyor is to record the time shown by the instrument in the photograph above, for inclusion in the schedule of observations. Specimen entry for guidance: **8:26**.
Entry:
**3:38**
